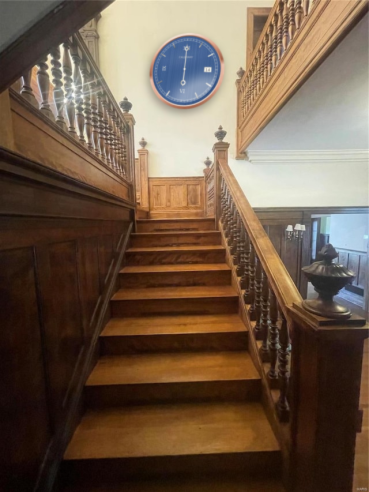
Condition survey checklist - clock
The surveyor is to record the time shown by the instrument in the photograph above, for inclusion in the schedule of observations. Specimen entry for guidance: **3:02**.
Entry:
**6:00**
